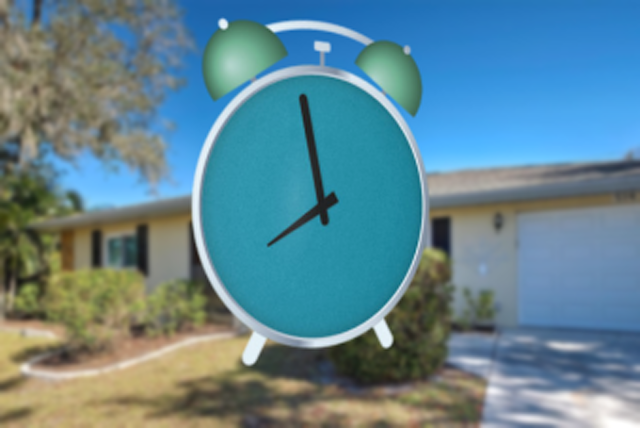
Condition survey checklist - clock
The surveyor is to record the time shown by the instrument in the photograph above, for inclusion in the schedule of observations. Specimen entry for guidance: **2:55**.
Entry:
**7:58**
